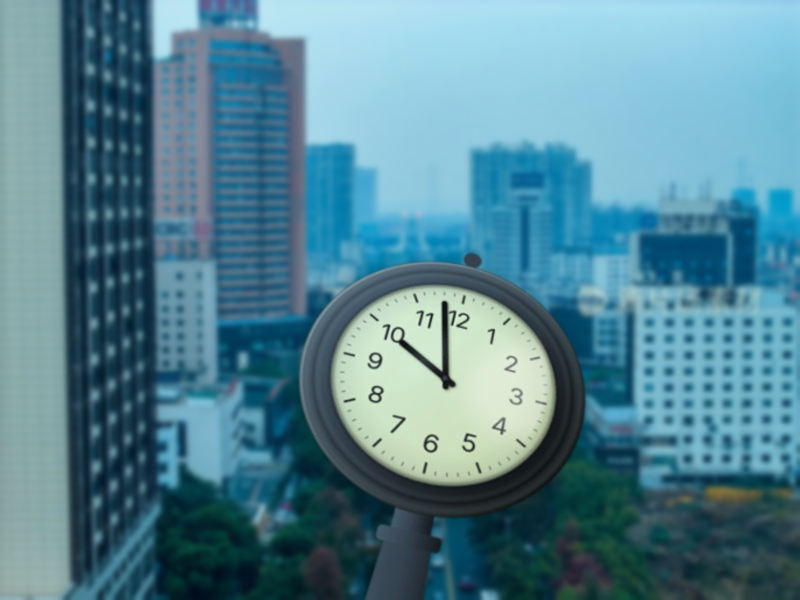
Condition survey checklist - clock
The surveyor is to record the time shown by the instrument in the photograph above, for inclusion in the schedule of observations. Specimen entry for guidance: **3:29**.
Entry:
**9:58**
